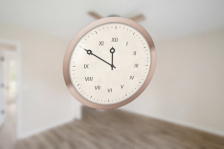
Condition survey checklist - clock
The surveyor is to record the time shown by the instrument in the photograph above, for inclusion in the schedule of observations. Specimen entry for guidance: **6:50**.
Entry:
**11:50**
